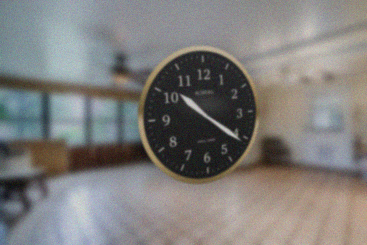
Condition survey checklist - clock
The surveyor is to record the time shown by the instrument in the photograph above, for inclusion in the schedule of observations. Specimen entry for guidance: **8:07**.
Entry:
**10:21**
